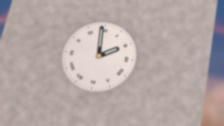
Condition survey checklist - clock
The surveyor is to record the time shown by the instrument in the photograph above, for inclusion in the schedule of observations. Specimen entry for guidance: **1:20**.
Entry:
**1:59**
